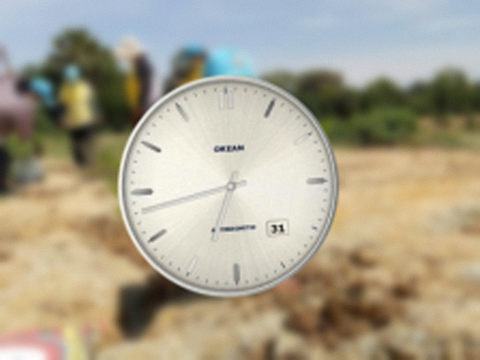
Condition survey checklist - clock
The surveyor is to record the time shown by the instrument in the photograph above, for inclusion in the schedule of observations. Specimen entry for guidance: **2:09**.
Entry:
**6:43**
